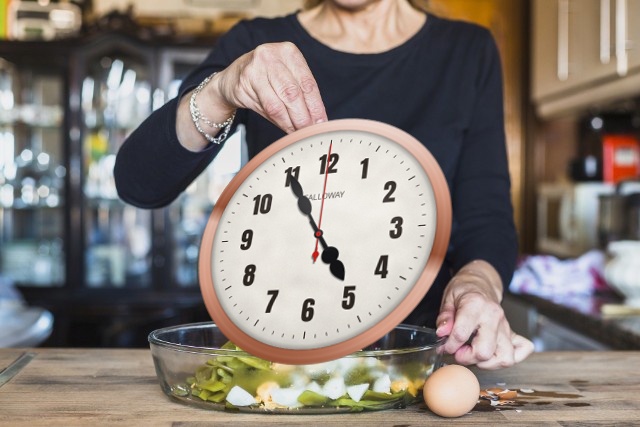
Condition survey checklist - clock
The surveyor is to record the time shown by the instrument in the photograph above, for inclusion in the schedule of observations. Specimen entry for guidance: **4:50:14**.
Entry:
**4:55:00**
